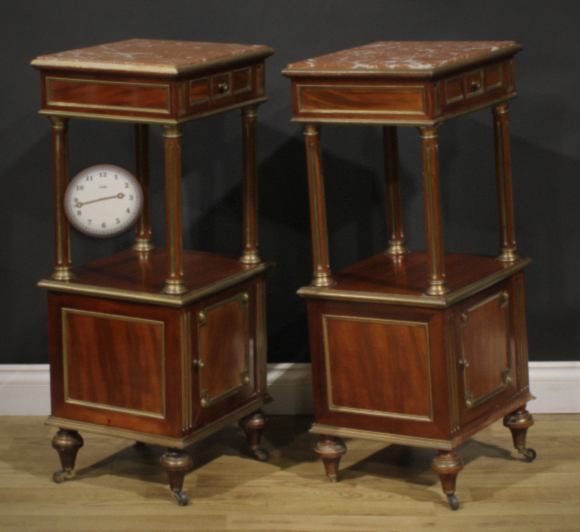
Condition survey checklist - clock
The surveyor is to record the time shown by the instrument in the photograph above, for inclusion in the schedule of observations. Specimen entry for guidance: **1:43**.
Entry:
**2:43**
